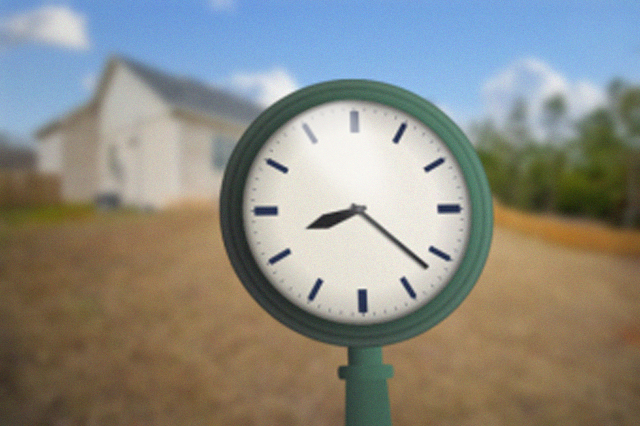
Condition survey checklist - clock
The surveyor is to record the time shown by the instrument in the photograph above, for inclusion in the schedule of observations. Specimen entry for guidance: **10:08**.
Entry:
**8:22**
